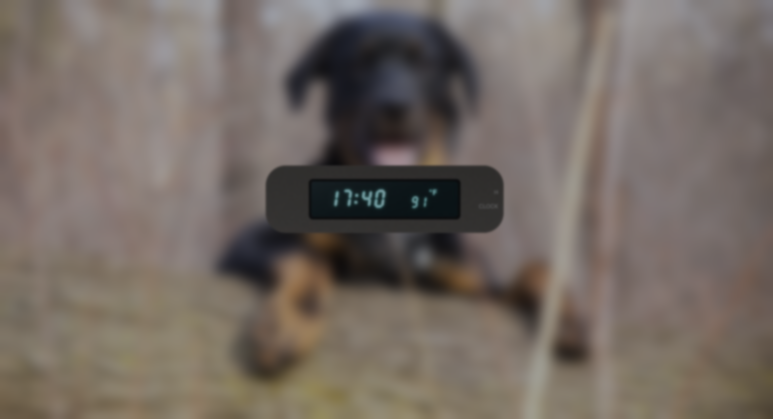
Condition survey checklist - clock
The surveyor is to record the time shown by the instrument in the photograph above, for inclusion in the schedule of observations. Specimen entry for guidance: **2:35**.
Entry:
**17:40**
